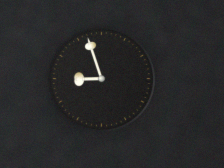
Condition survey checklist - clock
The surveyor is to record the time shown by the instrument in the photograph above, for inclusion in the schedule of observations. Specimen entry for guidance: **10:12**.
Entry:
**8:57**
